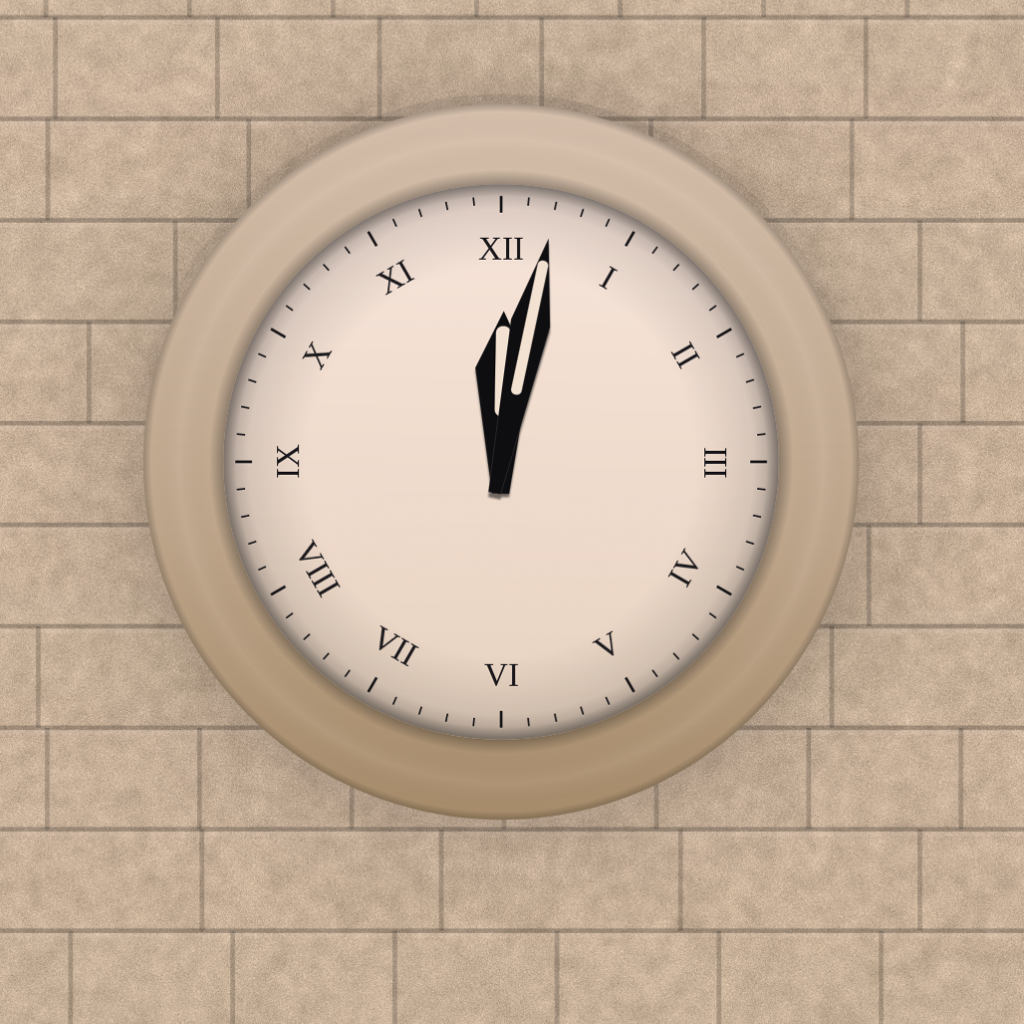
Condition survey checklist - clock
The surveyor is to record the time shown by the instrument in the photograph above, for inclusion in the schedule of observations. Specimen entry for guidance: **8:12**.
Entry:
**12:02**
